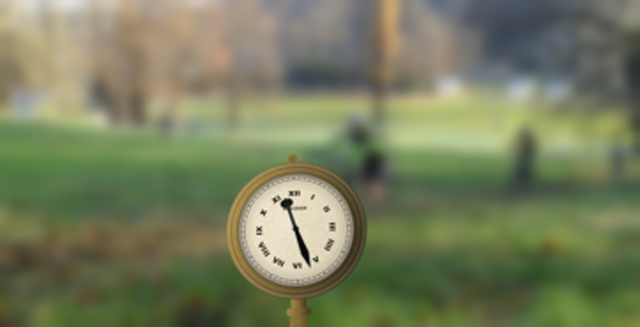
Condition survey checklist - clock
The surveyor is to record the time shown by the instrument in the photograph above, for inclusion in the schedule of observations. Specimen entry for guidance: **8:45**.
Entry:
**11:27**
